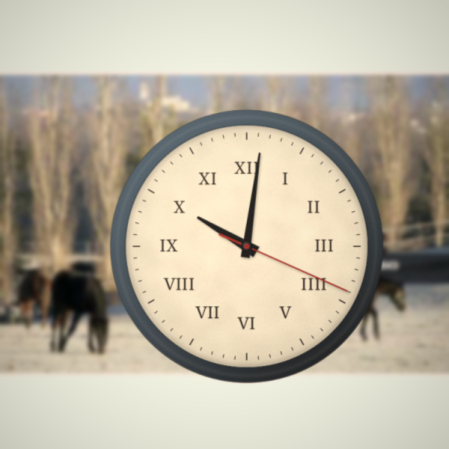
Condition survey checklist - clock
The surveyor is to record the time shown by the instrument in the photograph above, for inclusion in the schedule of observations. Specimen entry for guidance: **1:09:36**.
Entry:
**10:01:19**
